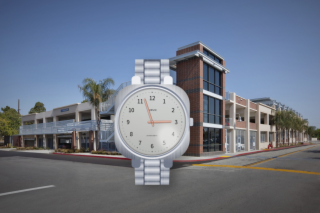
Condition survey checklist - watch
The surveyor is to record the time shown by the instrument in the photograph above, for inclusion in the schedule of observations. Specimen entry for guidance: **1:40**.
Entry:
**2:57**
